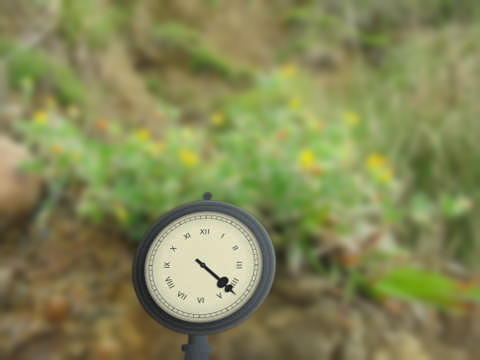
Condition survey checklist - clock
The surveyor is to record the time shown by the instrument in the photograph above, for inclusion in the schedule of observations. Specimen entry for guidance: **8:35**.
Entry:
**4:22**
